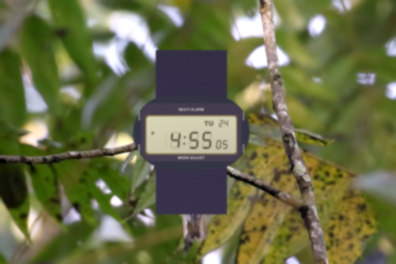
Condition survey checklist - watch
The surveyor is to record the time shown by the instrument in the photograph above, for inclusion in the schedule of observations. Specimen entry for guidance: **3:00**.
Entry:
**4:55**
